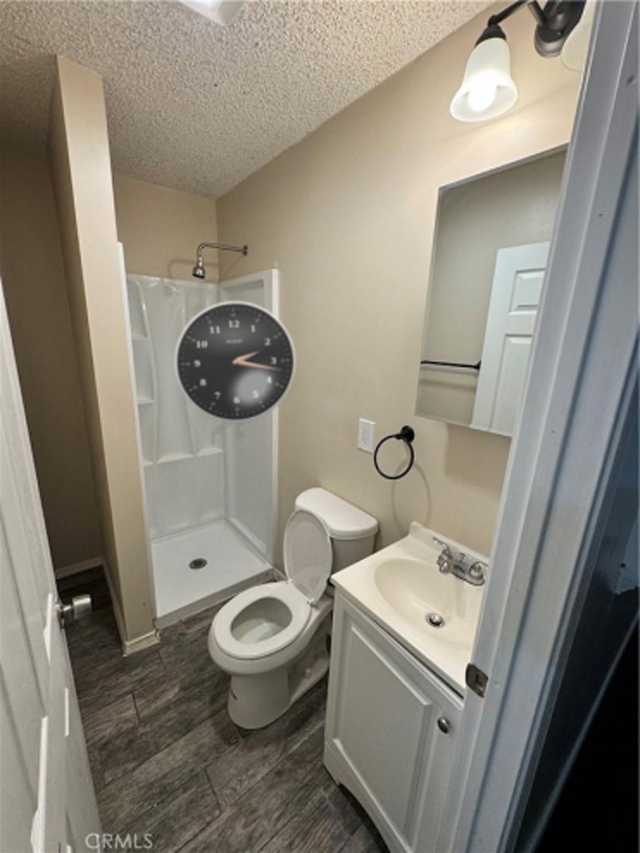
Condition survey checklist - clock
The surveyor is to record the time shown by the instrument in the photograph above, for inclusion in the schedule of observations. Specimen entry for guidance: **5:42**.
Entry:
**2:17**
